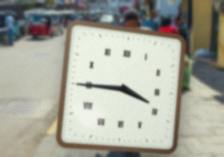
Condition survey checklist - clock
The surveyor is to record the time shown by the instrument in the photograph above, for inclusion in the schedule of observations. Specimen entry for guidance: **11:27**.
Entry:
**3:45**
